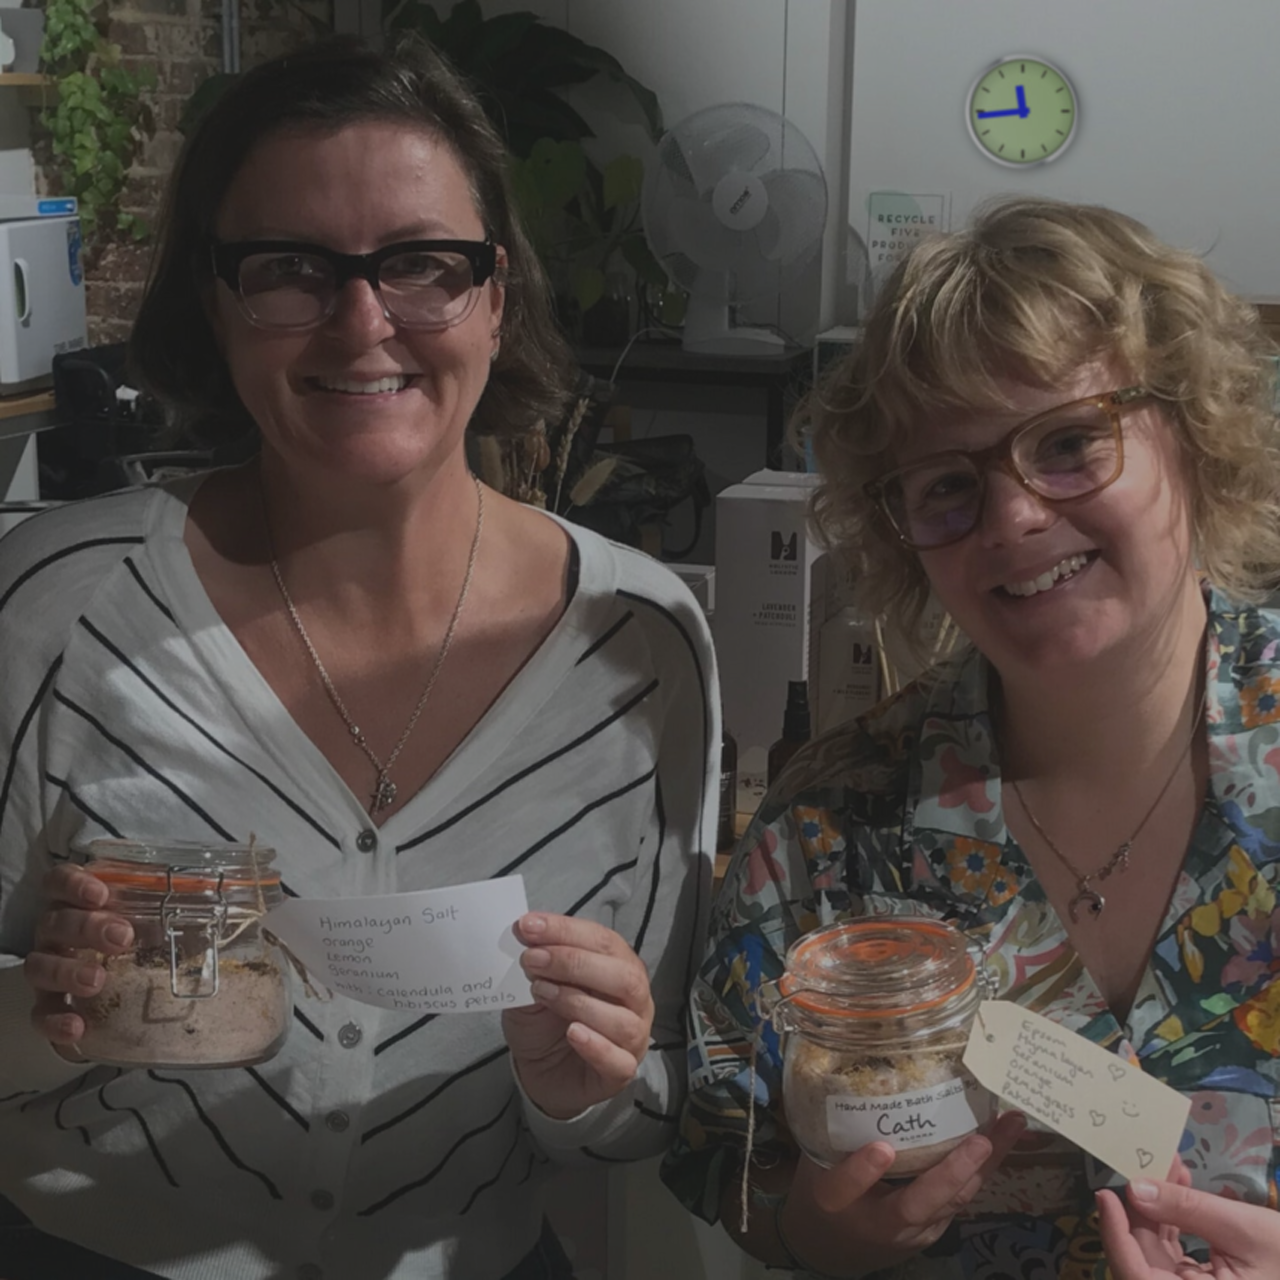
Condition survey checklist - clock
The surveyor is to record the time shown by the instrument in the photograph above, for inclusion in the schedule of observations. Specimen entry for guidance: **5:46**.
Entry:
**11:44**
